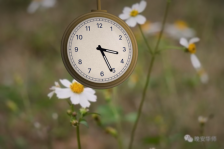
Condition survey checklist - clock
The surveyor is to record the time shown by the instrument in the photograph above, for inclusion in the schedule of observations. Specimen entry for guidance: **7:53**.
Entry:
**3:26**
